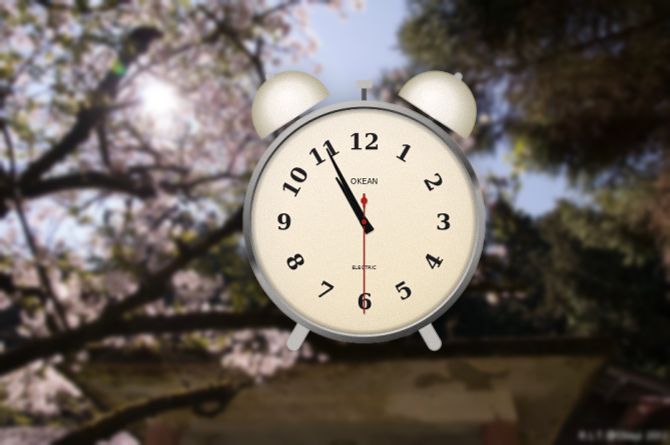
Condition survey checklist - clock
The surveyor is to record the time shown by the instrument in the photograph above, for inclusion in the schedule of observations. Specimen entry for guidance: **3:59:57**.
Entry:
**10:55:30**
